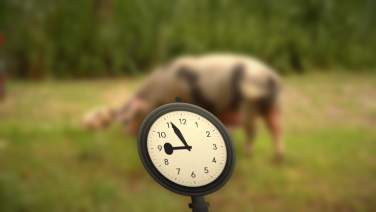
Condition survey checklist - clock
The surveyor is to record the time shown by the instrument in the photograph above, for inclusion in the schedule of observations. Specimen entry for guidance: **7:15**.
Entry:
**8:56**
